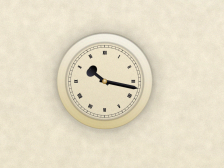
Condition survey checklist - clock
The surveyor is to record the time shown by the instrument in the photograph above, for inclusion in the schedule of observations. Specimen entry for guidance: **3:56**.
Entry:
**10:17**
